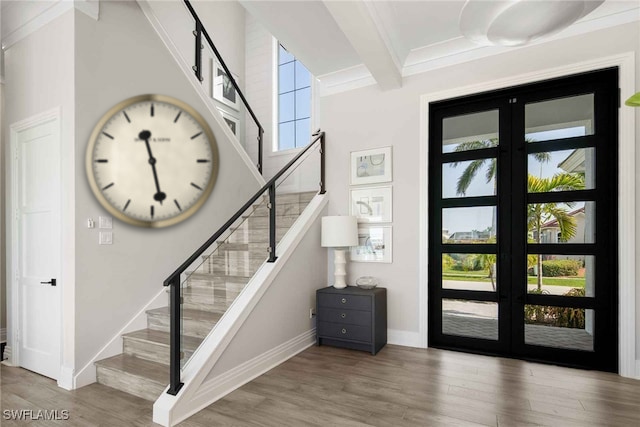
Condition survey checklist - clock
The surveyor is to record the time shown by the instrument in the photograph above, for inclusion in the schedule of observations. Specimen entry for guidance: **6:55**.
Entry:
**11:28**
